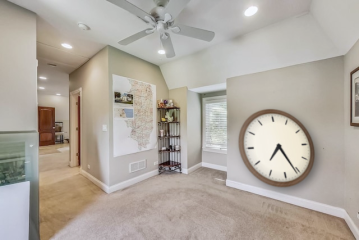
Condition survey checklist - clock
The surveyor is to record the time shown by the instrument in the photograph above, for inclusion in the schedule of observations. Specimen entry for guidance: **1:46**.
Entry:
**7:26**
